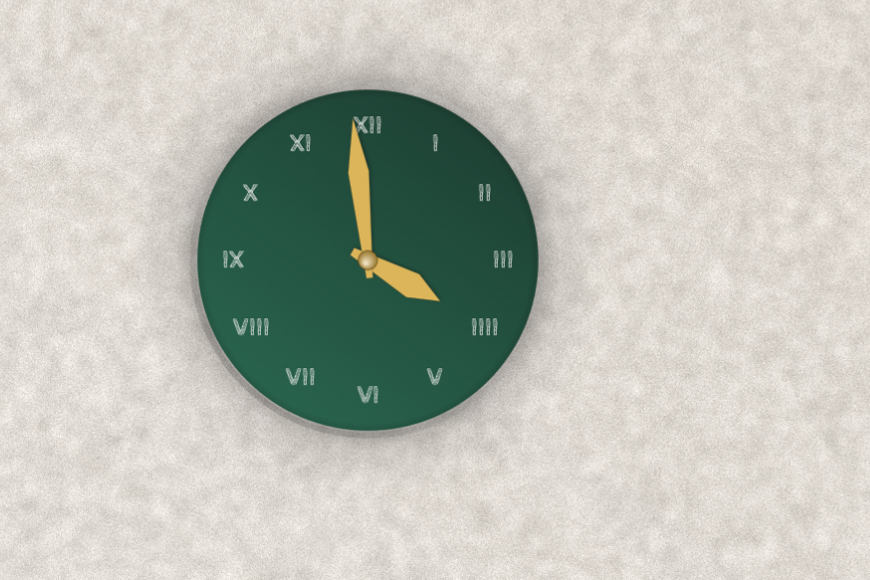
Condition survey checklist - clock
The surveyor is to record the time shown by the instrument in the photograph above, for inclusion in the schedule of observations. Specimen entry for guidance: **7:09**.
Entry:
**3:59**
